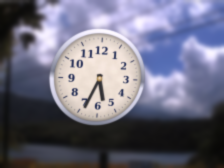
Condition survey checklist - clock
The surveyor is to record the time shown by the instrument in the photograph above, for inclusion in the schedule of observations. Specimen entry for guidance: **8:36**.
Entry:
**5:34**
